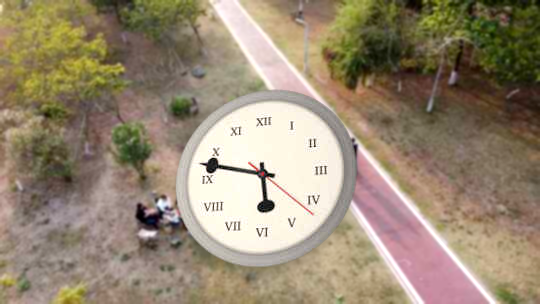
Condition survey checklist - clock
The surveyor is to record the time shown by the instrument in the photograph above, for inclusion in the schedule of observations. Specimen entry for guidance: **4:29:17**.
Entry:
**5:47:22**
